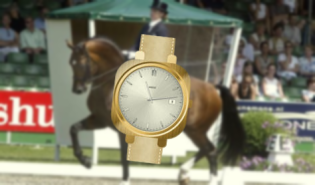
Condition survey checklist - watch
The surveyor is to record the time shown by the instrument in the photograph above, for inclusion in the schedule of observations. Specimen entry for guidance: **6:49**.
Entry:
**11:13**
